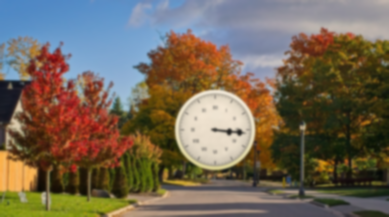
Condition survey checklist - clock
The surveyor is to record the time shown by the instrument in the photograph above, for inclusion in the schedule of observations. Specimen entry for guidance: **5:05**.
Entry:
**3:16**
